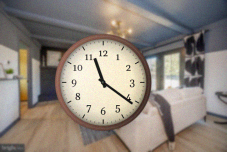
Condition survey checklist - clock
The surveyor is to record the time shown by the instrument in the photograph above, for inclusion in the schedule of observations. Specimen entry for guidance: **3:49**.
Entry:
**11:21**
